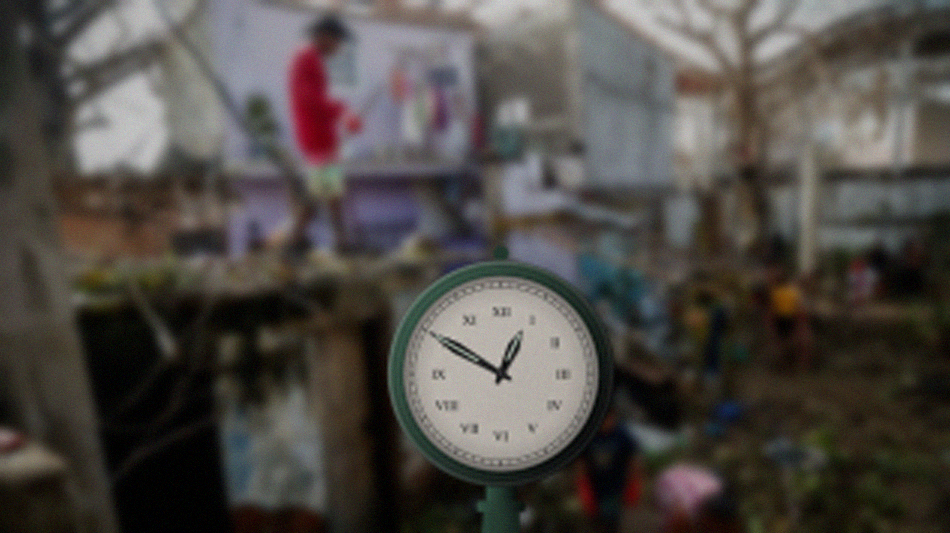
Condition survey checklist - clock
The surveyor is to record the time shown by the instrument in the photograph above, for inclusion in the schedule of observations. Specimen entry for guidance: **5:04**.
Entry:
**12:50**
